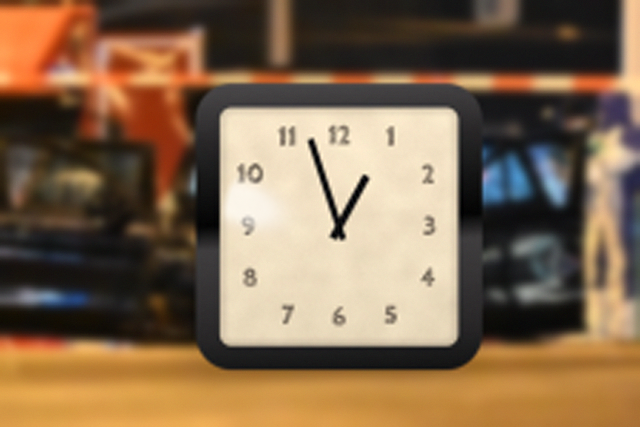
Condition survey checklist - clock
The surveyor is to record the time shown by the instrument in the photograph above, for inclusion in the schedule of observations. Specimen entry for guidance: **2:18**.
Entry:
**12:57**
